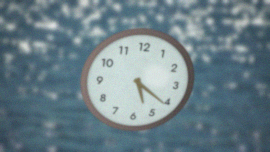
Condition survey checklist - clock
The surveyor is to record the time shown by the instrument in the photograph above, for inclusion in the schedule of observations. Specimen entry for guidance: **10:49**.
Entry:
**5:21**
